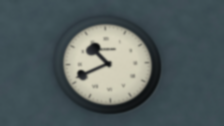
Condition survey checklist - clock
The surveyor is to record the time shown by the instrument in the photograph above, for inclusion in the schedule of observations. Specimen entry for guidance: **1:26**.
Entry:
**10:41**
